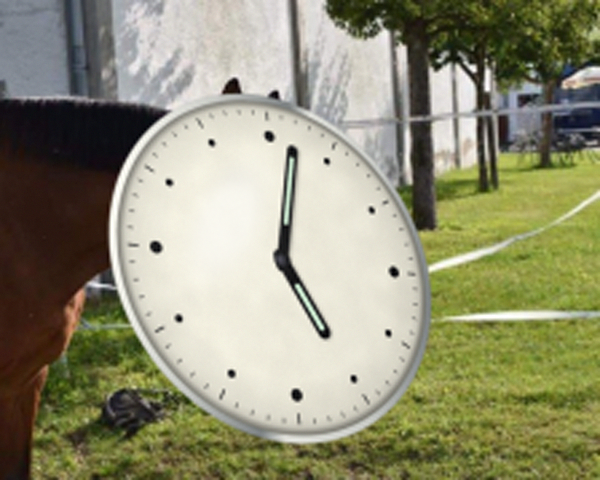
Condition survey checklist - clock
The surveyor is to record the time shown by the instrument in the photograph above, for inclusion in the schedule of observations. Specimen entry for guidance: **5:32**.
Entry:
**5:02**
